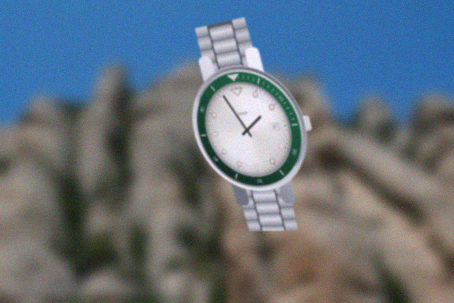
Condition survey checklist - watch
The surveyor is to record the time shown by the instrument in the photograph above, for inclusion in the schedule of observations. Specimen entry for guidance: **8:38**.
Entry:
**1:56**
